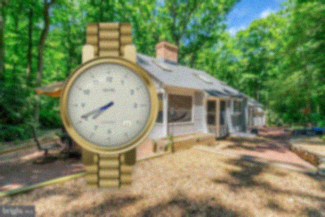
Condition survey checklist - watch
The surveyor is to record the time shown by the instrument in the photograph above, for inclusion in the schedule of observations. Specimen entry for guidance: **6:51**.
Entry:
**7:41**
